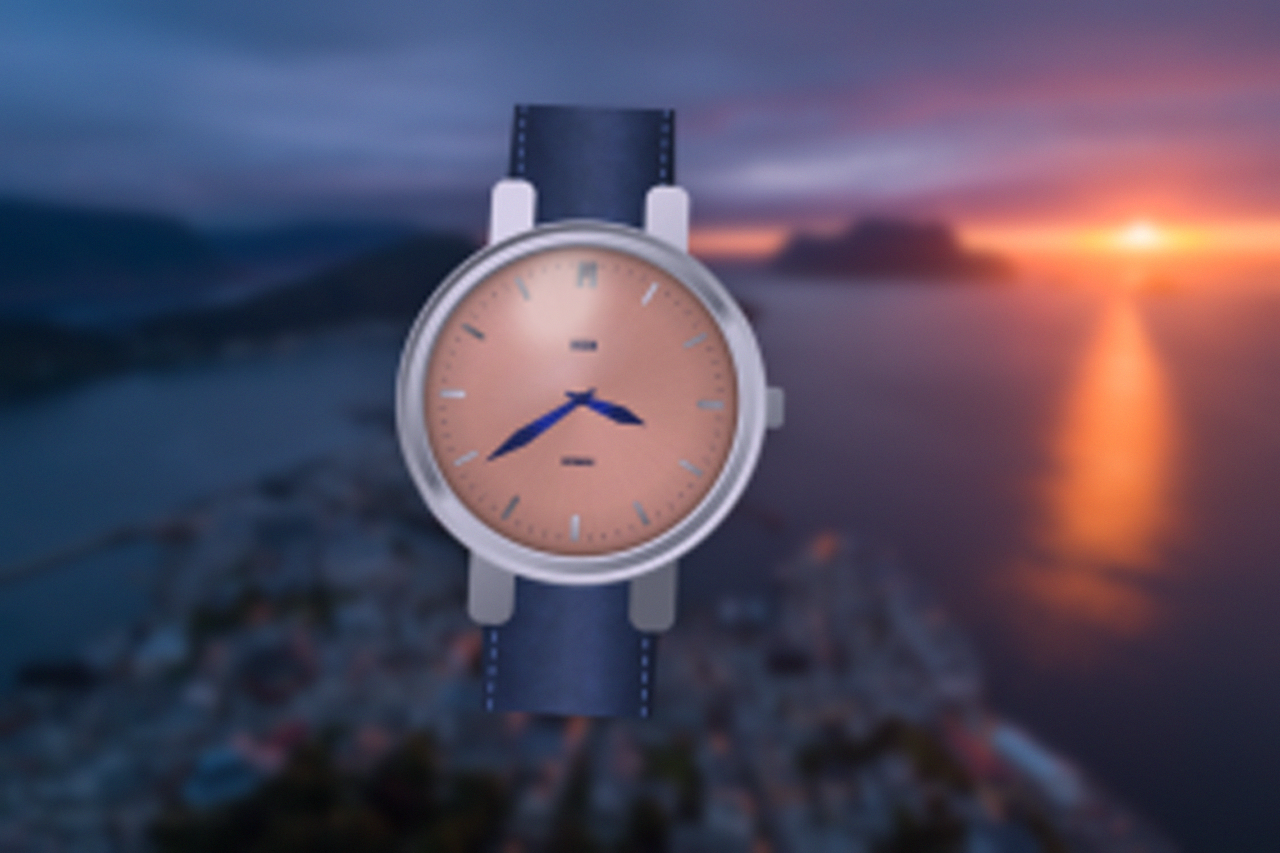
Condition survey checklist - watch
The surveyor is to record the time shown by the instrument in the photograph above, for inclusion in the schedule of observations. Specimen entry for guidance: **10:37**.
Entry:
**3:39**
